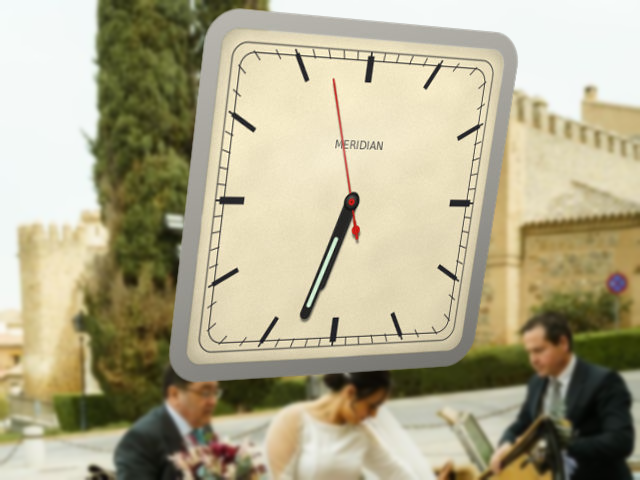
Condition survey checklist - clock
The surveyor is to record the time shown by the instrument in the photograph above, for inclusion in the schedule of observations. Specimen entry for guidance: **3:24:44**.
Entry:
**6:32:57**
